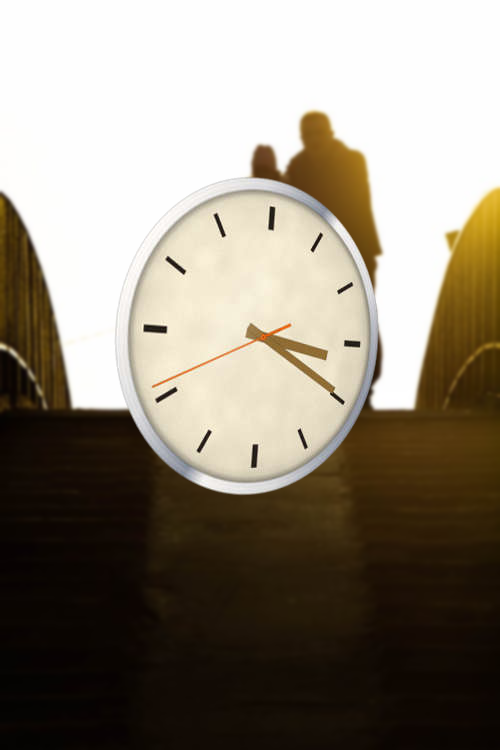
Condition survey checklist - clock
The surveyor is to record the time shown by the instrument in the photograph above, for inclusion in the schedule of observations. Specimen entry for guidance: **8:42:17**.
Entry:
**3:19:41**
